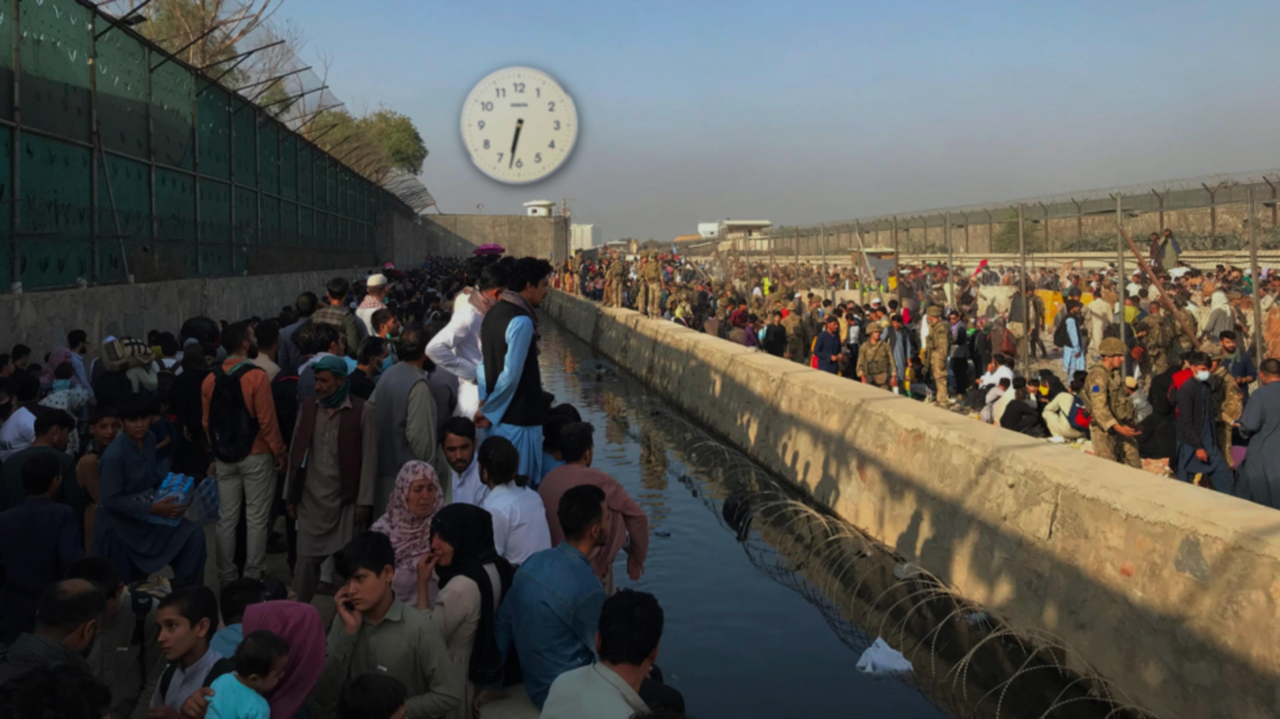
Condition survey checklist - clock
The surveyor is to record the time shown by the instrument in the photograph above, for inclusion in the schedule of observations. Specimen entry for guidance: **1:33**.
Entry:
**6:32**
